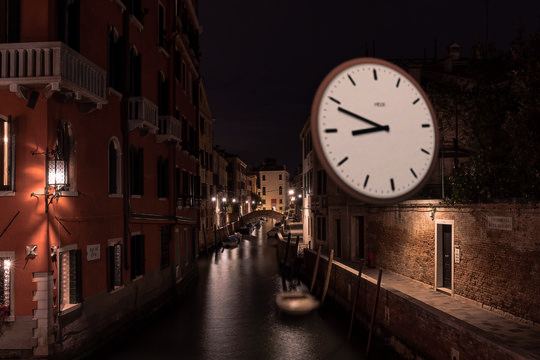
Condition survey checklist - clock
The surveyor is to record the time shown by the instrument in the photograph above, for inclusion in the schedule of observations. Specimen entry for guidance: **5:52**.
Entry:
**8:49**
